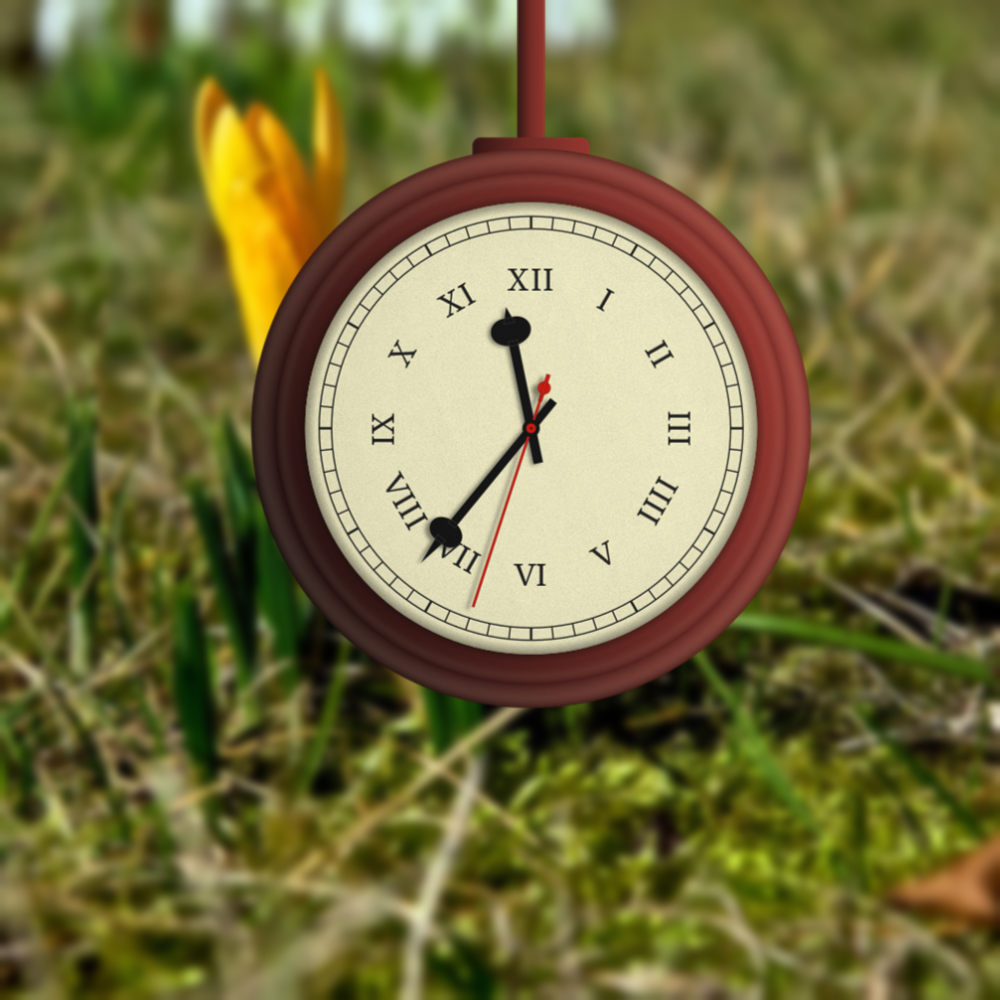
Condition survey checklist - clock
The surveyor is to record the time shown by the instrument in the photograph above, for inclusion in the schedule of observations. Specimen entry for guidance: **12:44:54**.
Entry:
**11:36:33**
